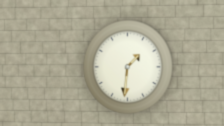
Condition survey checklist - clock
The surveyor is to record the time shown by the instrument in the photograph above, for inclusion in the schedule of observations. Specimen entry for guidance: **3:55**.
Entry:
**1:31**
